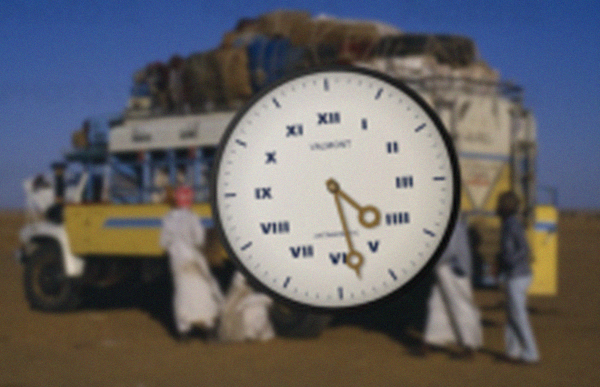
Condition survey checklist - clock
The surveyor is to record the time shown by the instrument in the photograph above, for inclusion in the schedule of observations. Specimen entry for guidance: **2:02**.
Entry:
**4:28**
